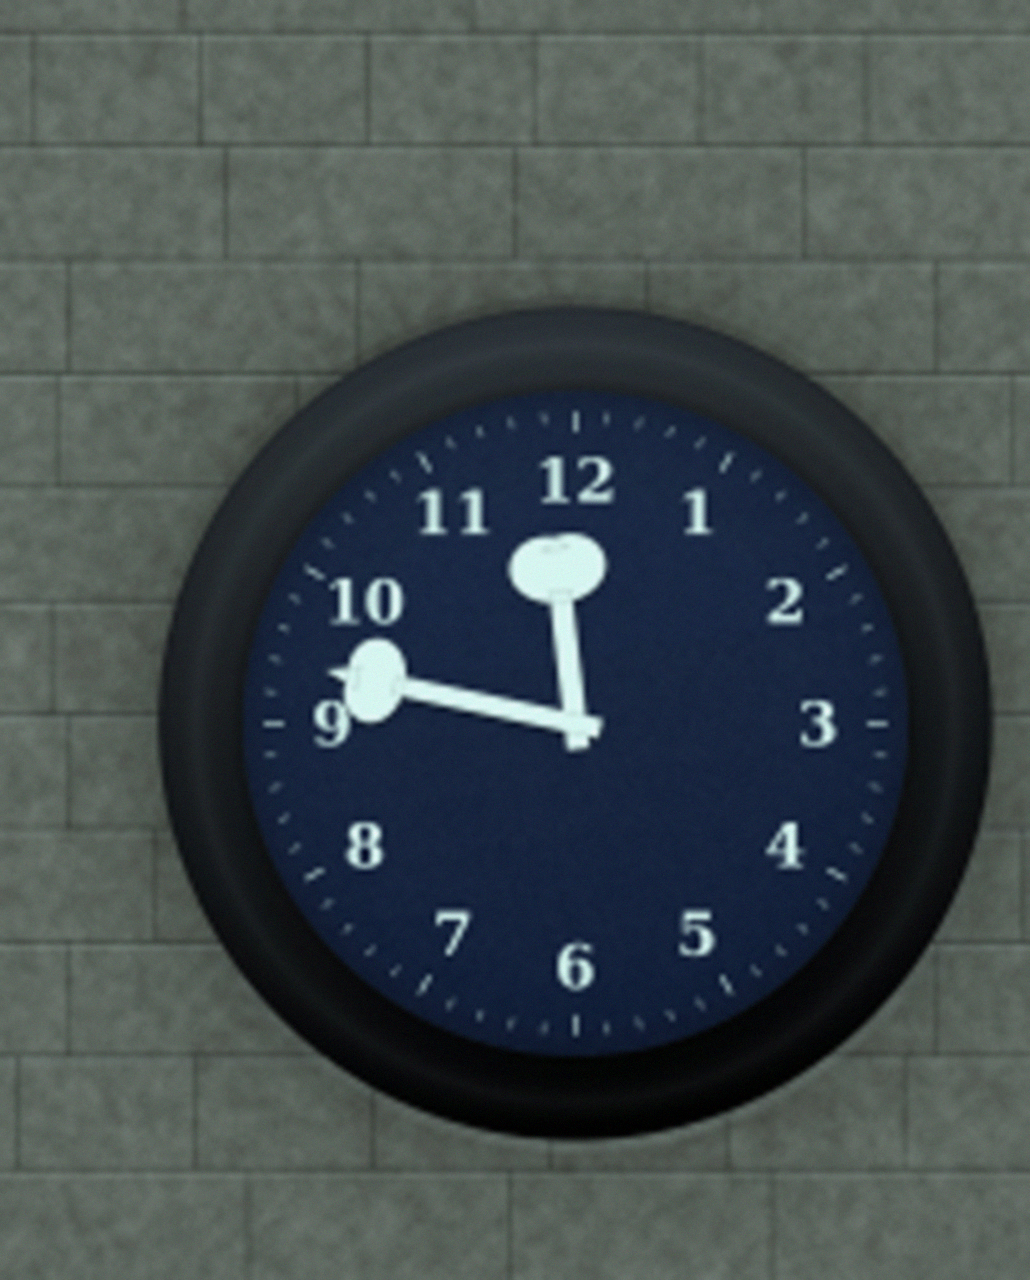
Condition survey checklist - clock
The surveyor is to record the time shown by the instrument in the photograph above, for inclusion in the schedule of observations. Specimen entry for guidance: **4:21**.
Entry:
**11:47**
